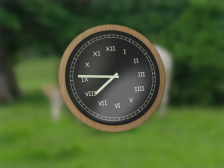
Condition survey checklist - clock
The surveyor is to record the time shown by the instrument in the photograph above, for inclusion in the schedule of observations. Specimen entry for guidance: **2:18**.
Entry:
**7:46**
